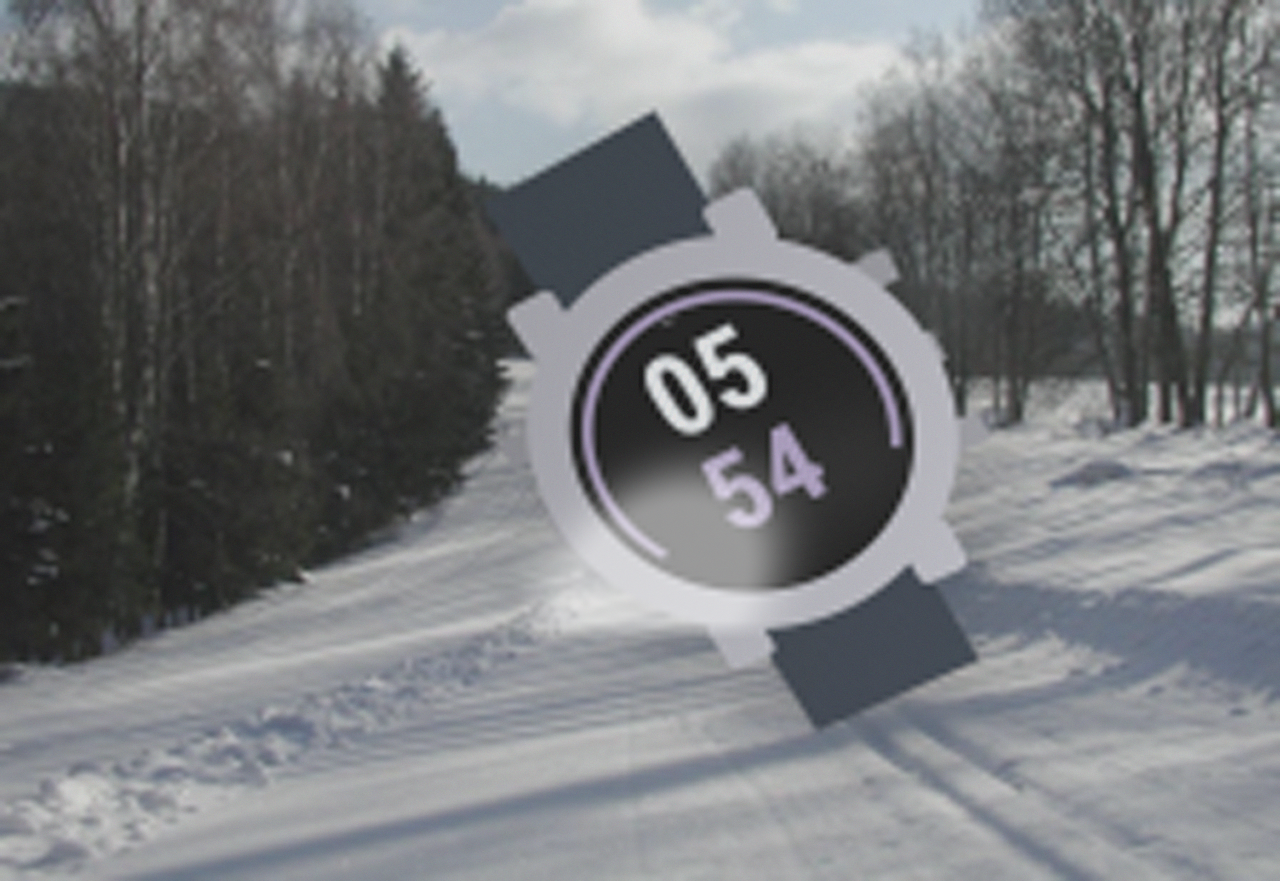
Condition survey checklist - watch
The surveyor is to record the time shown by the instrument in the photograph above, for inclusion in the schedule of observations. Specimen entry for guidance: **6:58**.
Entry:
**5:54**
